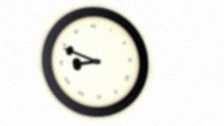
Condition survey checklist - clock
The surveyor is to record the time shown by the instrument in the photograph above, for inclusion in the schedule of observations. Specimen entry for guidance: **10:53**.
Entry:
**8:49**
